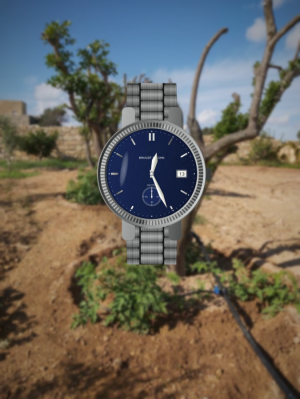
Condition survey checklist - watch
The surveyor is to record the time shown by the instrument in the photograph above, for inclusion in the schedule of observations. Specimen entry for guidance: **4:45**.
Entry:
**12:26**
